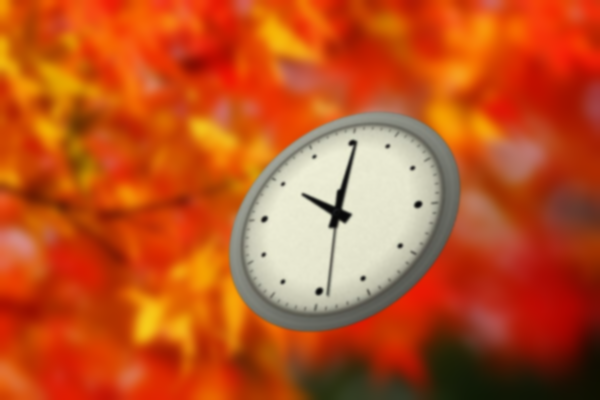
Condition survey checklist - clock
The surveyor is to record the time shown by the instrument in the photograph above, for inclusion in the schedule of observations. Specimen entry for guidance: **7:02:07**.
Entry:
**10:00:29**
